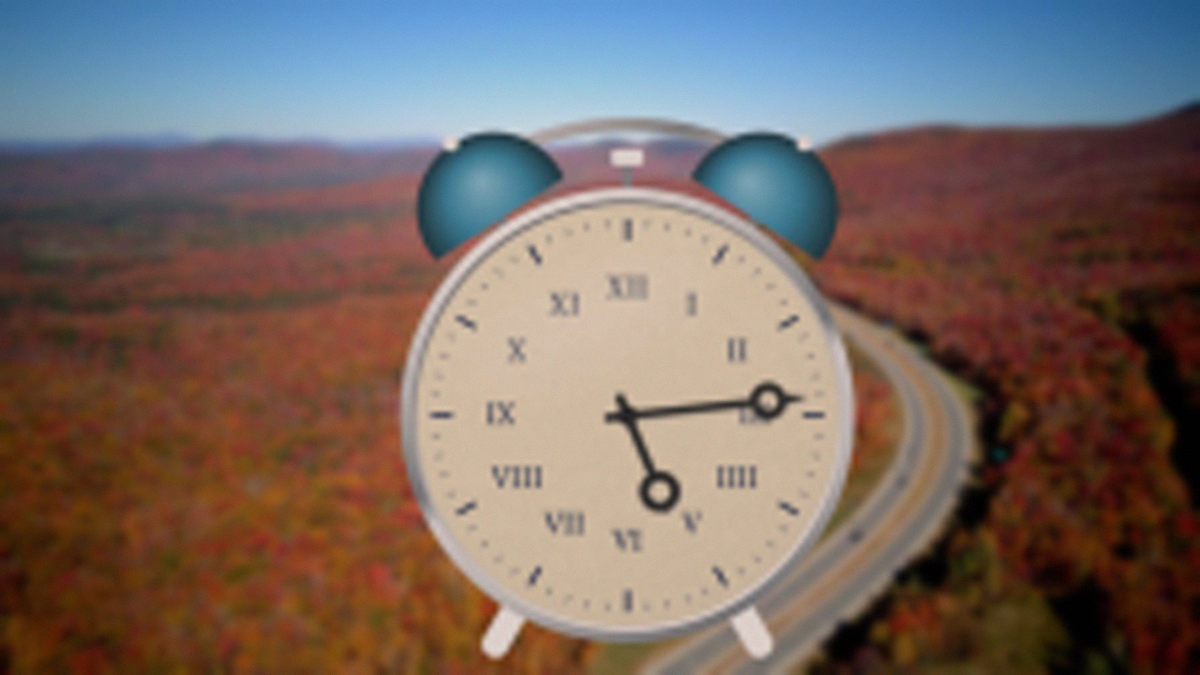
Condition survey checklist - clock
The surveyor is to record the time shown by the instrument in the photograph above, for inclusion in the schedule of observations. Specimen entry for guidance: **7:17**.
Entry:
**5:14**
